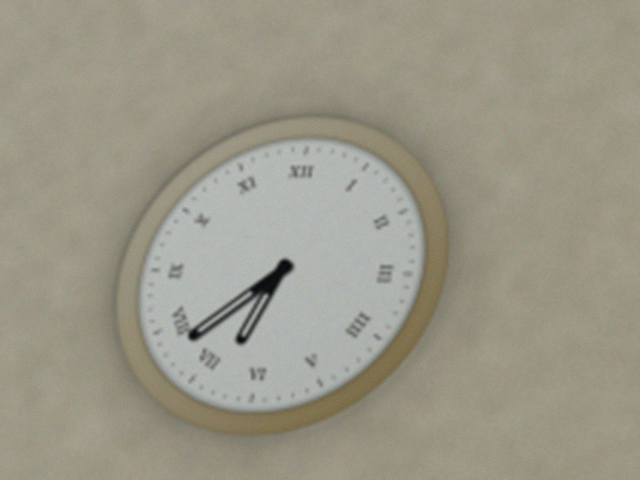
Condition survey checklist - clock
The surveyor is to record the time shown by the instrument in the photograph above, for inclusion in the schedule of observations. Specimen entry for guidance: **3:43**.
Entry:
**6:38**
